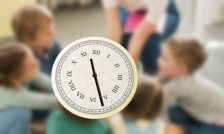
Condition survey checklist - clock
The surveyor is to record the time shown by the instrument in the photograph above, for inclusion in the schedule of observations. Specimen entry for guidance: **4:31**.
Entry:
**11:27**
